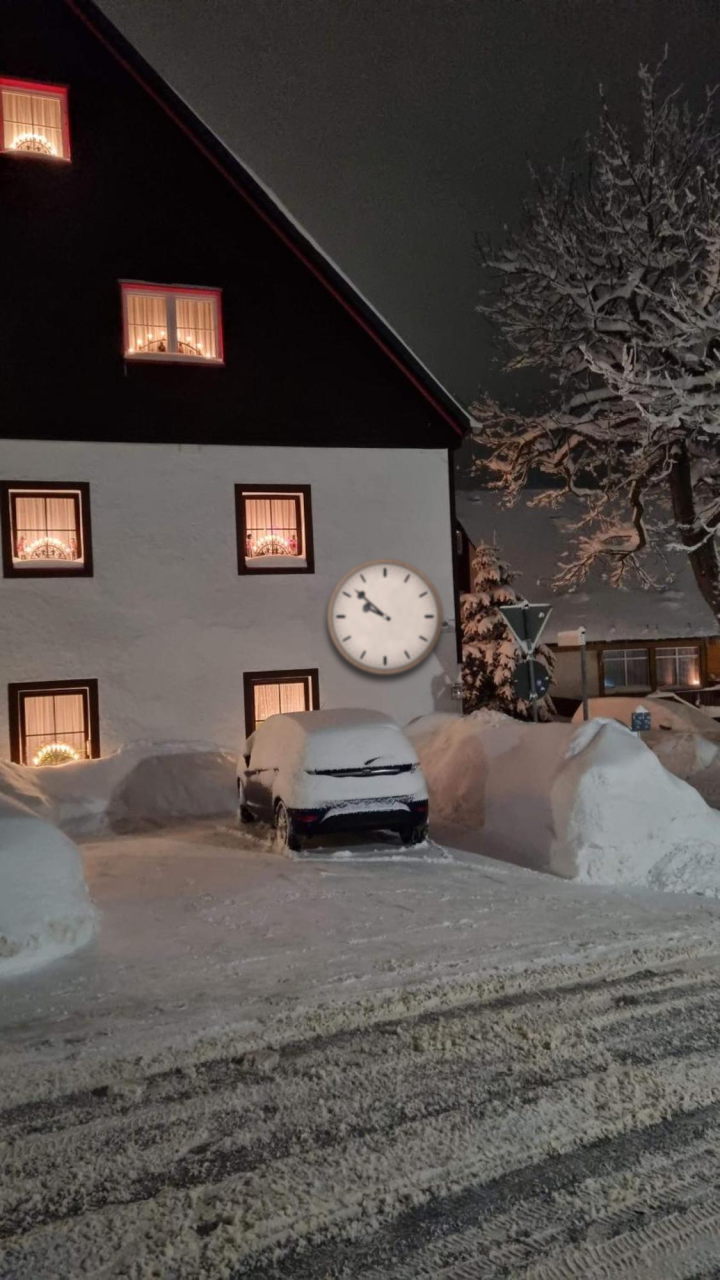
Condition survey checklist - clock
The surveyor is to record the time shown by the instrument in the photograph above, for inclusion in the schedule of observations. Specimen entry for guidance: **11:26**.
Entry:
**9:52**
